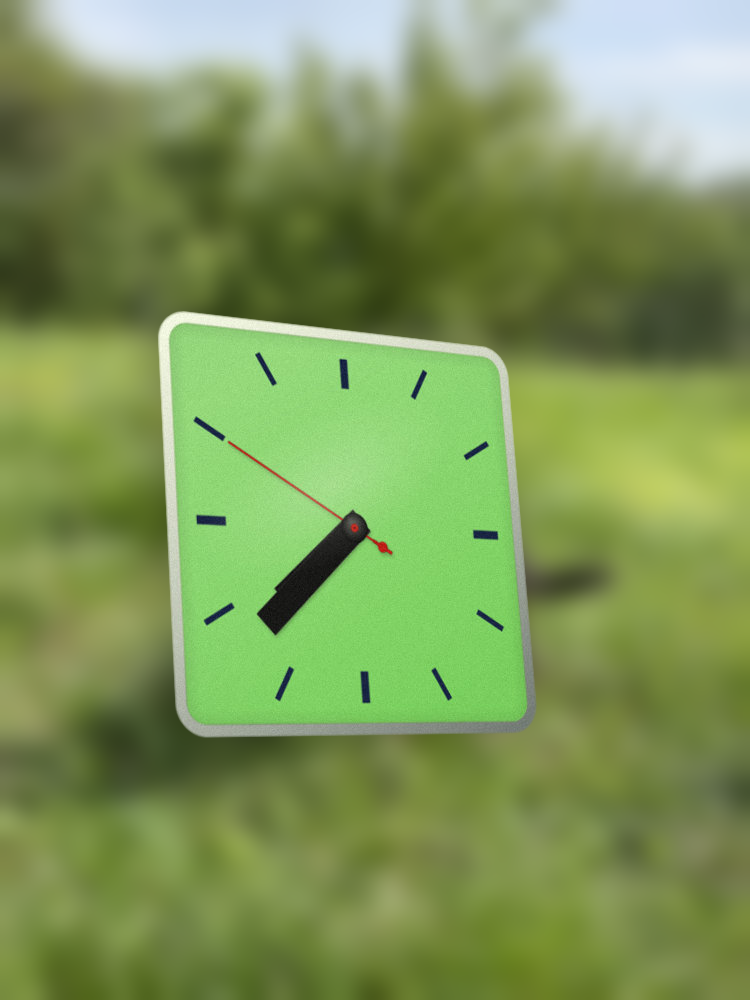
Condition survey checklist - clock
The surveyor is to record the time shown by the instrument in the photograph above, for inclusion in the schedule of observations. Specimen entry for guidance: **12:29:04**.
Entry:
**7:37:50**
